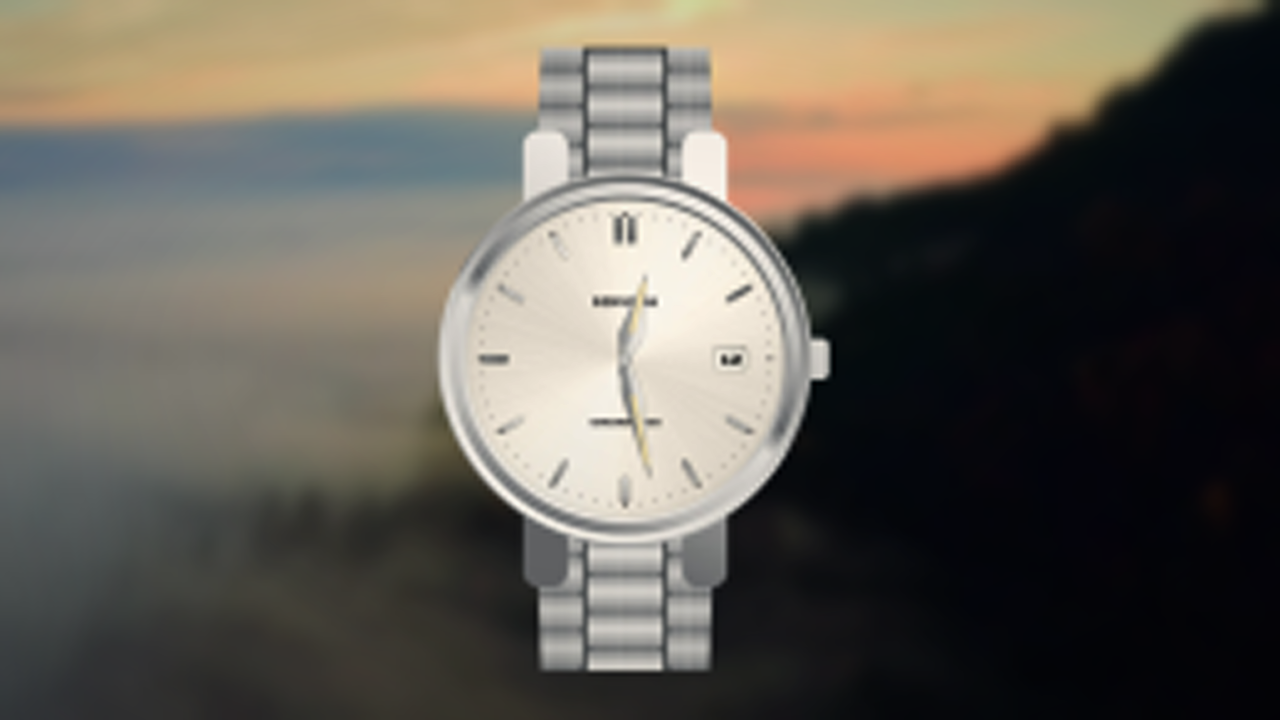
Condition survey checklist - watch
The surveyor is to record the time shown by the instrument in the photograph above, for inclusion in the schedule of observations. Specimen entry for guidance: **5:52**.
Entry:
**12:28**
